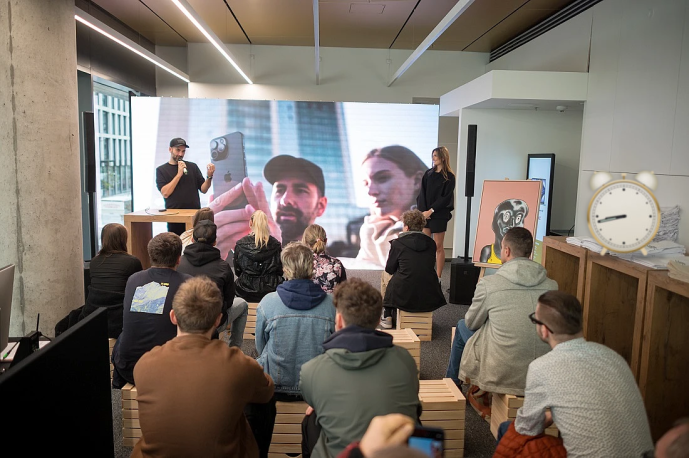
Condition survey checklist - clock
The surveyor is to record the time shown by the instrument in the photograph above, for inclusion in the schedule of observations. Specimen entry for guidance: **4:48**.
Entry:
**8:43**
